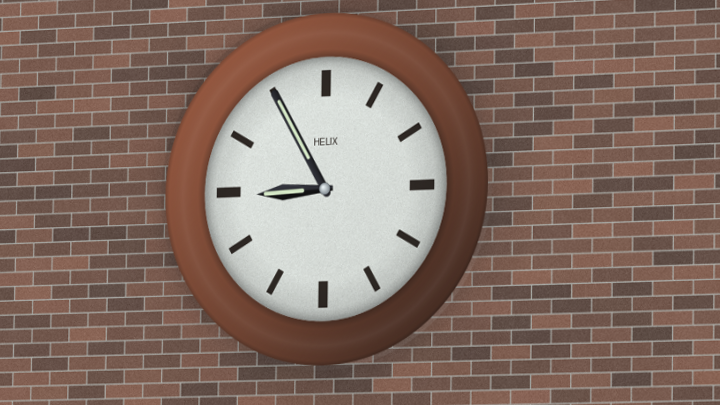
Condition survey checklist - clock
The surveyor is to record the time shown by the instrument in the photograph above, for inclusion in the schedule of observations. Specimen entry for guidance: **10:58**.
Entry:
**8:55**
